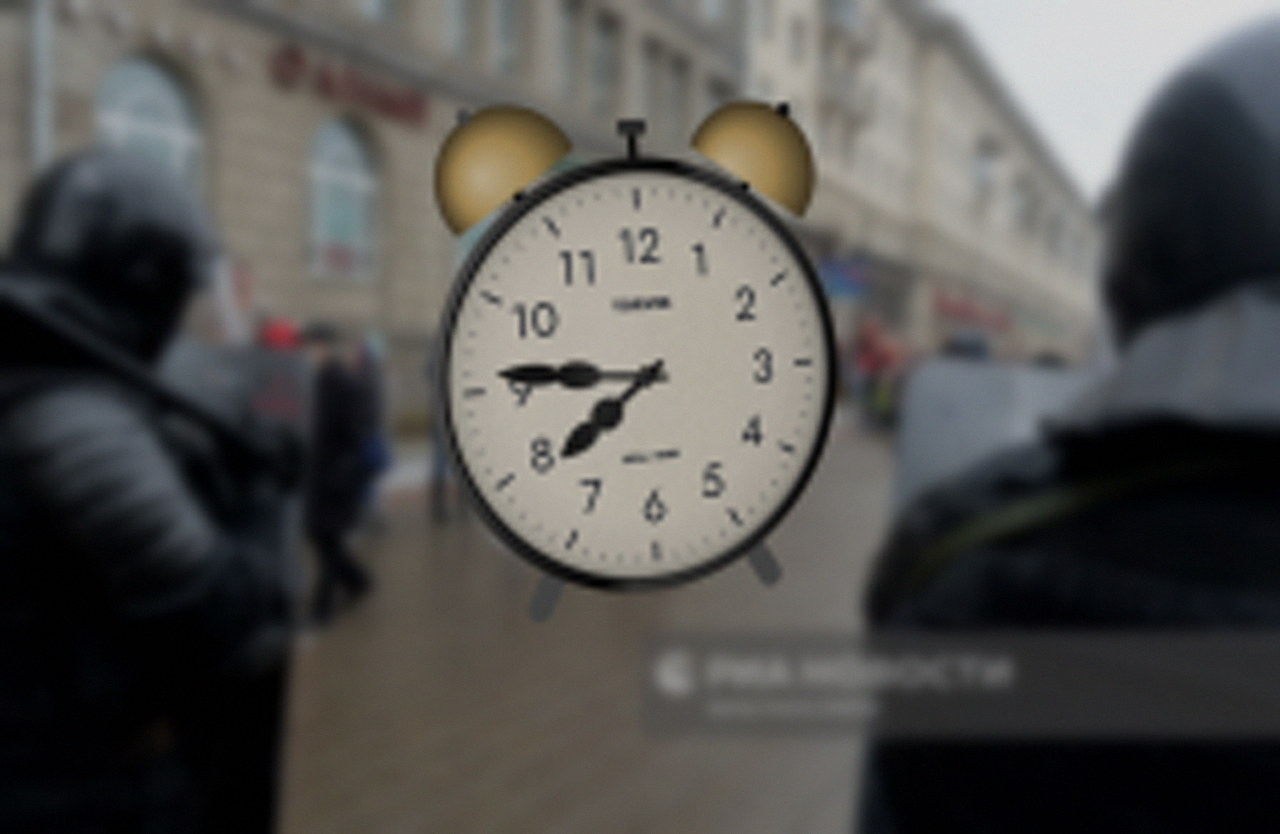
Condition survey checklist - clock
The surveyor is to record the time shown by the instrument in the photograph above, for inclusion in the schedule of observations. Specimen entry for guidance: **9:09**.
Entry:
**7:46**
